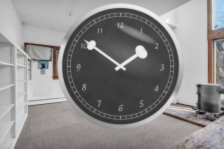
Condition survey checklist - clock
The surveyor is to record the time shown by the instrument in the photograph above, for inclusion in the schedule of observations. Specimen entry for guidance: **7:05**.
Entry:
**1:51**
